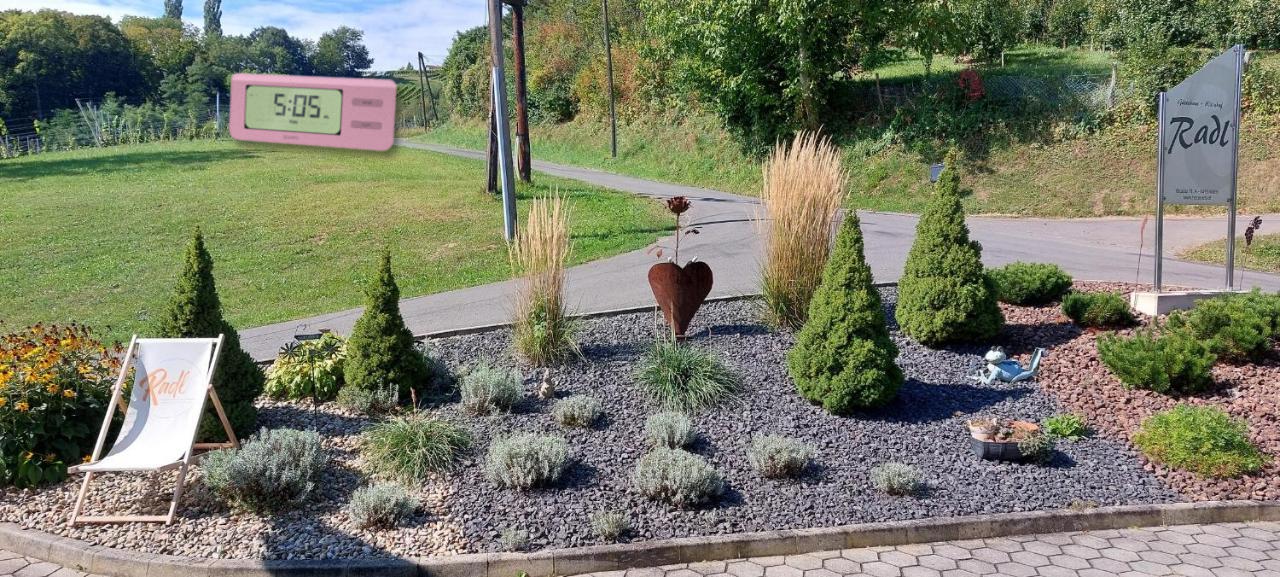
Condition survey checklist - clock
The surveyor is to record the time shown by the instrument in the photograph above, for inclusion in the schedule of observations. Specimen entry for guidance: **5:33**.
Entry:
**5:05**
